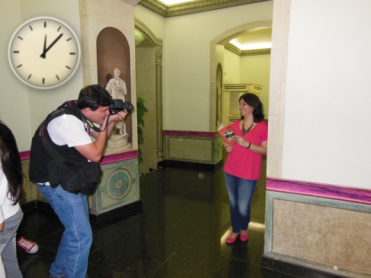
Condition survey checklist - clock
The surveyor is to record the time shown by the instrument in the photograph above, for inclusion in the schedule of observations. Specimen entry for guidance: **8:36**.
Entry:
**12:07**
